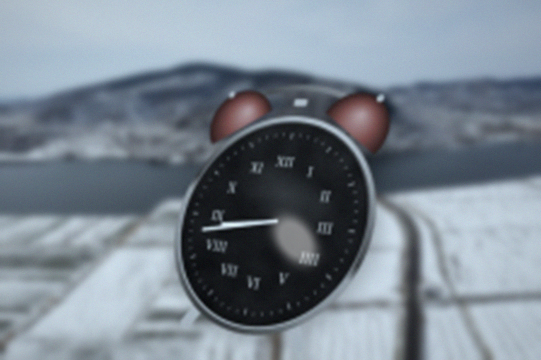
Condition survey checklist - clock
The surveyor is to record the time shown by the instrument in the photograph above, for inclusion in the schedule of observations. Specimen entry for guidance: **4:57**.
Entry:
**8:43**
